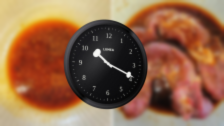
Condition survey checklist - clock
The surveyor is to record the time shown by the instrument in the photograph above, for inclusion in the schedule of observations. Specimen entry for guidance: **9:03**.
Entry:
**10:19**
